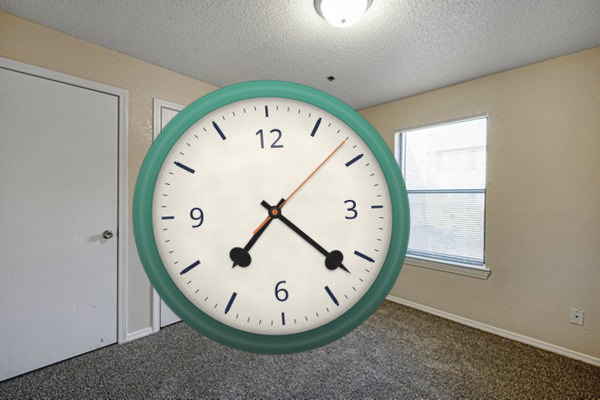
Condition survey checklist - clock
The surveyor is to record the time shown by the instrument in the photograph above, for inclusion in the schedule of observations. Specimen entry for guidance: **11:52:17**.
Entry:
**7:22:08**
